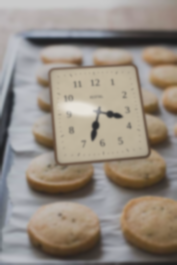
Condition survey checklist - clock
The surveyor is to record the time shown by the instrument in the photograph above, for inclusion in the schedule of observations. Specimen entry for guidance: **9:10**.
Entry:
**3:33**
